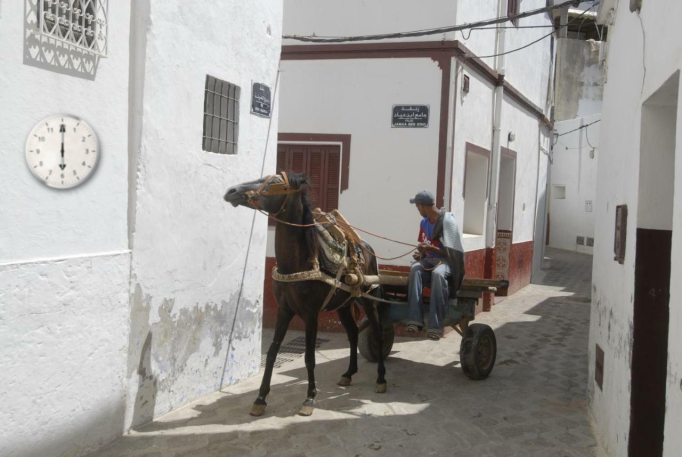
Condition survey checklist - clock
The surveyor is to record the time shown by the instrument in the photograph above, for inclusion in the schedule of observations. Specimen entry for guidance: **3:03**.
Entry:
**6:00**
